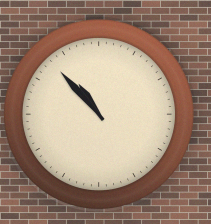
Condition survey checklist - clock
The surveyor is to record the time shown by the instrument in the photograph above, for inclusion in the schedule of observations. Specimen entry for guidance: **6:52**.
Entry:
**10:53**
